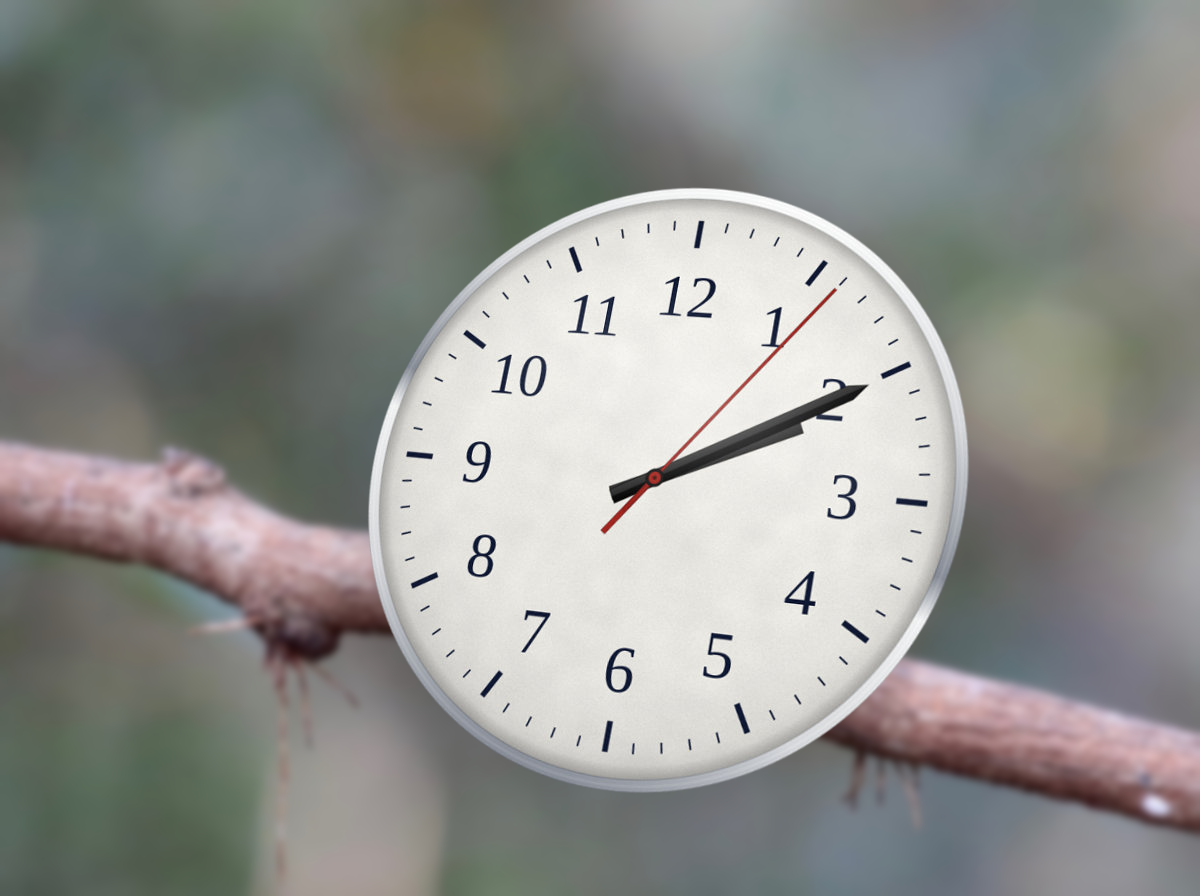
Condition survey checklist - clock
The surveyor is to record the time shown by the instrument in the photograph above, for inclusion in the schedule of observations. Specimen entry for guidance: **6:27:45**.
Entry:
**2:10:06**
